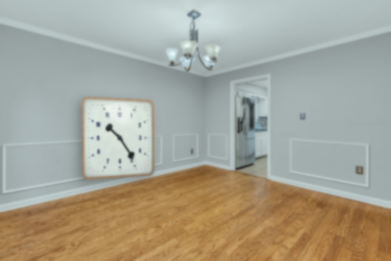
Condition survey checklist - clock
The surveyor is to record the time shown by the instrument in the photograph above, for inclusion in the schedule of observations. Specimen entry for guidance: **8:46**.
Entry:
**10:24**
